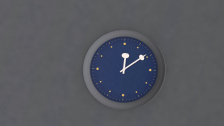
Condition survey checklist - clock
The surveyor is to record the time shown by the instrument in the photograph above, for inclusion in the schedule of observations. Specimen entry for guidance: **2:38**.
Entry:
**12:09**
